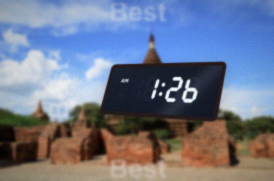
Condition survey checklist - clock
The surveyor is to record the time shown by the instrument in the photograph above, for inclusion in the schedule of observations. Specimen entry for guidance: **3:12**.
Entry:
**1:26**
